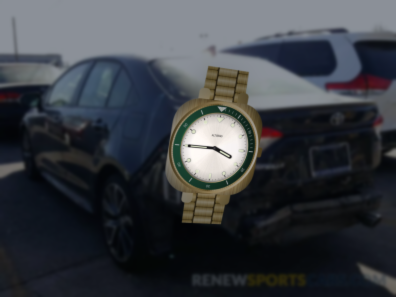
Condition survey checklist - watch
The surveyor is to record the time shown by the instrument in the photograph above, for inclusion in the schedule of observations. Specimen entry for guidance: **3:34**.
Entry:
**3:45**
